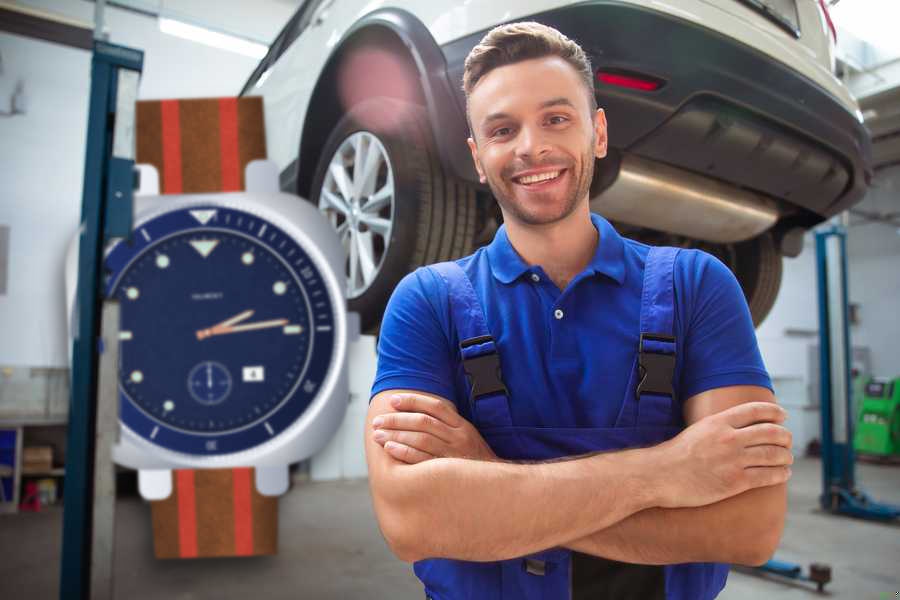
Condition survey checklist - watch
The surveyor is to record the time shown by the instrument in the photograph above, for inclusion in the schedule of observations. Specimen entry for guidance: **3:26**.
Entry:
**2:14**
